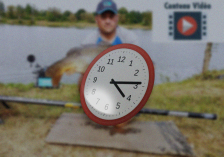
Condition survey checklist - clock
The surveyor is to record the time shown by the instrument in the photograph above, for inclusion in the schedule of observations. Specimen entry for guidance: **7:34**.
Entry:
**4:14**
